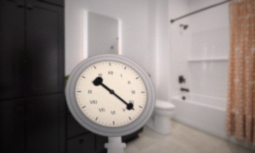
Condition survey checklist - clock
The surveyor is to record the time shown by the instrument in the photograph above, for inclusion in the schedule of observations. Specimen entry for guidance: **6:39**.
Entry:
**10:22**
